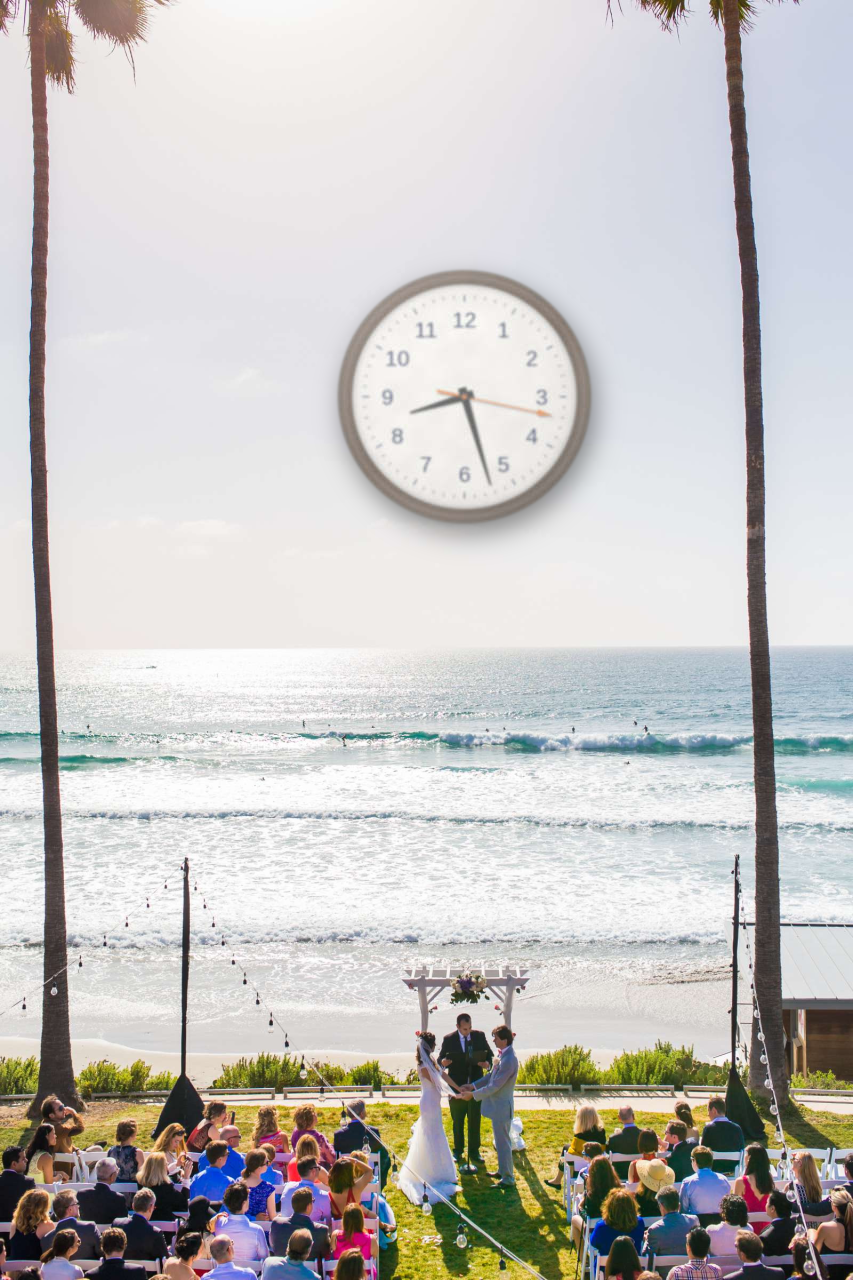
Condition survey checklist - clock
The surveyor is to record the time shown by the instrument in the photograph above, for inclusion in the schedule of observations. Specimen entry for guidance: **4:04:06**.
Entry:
**8:27:17**
